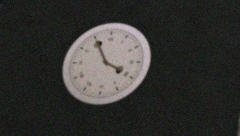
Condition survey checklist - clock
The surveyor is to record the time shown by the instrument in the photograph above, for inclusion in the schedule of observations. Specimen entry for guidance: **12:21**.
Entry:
**3:55**
